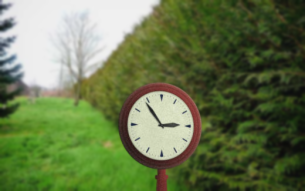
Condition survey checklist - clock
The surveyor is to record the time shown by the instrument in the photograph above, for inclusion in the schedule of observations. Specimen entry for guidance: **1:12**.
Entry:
**2:54**
